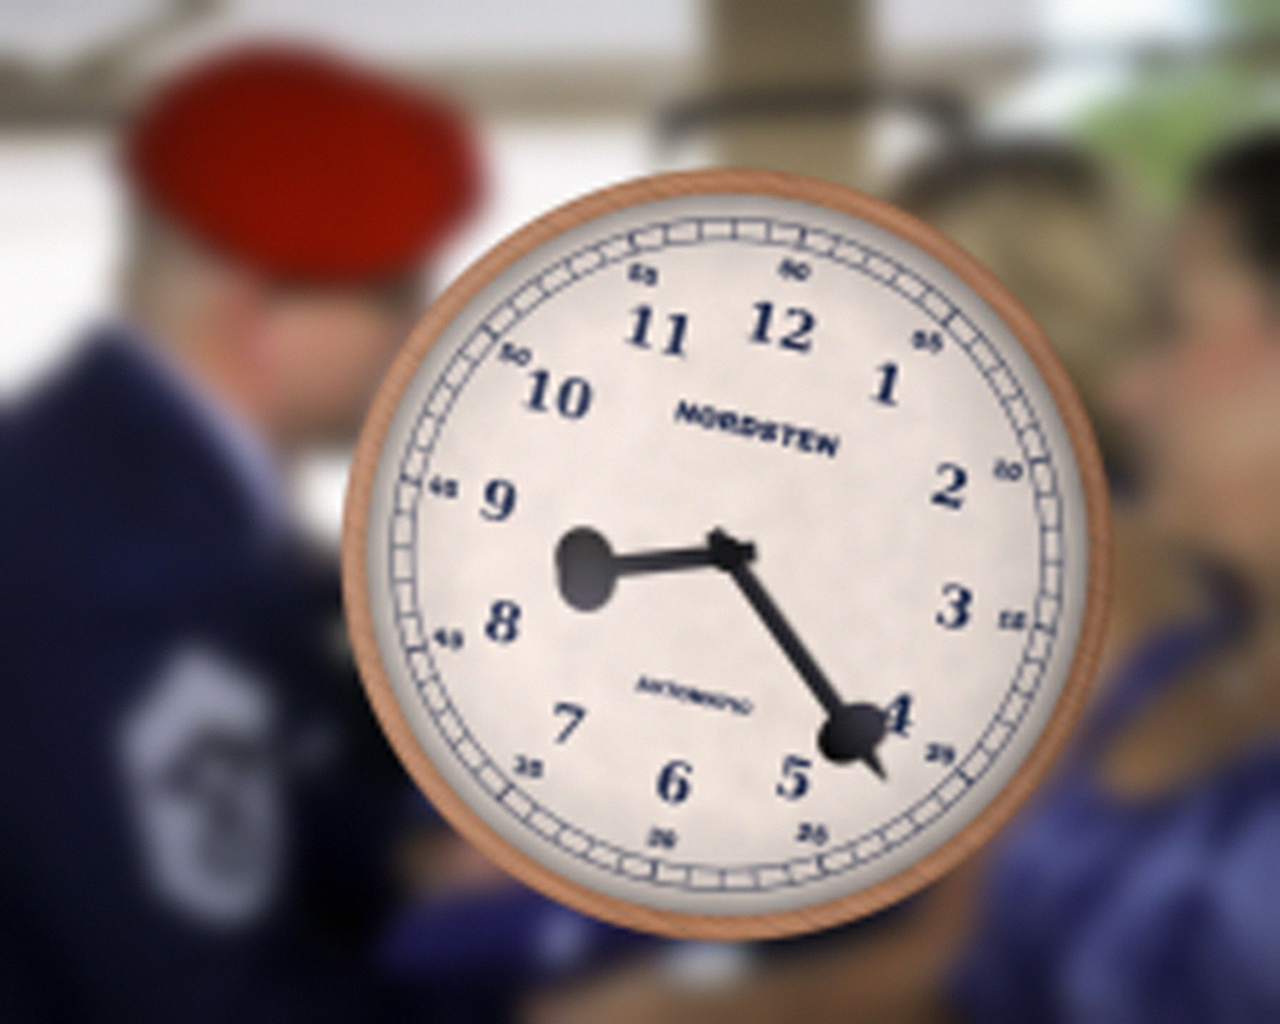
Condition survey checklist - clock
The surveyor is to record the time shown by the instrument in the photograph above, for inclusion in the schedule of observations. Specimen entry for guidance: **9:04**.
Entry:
**8:22**
